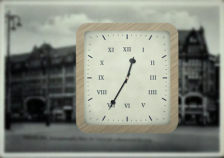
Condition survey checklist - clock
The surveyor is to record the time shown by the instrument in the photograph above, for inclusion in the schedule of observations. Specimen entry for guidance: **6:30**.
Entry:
**12:35**
